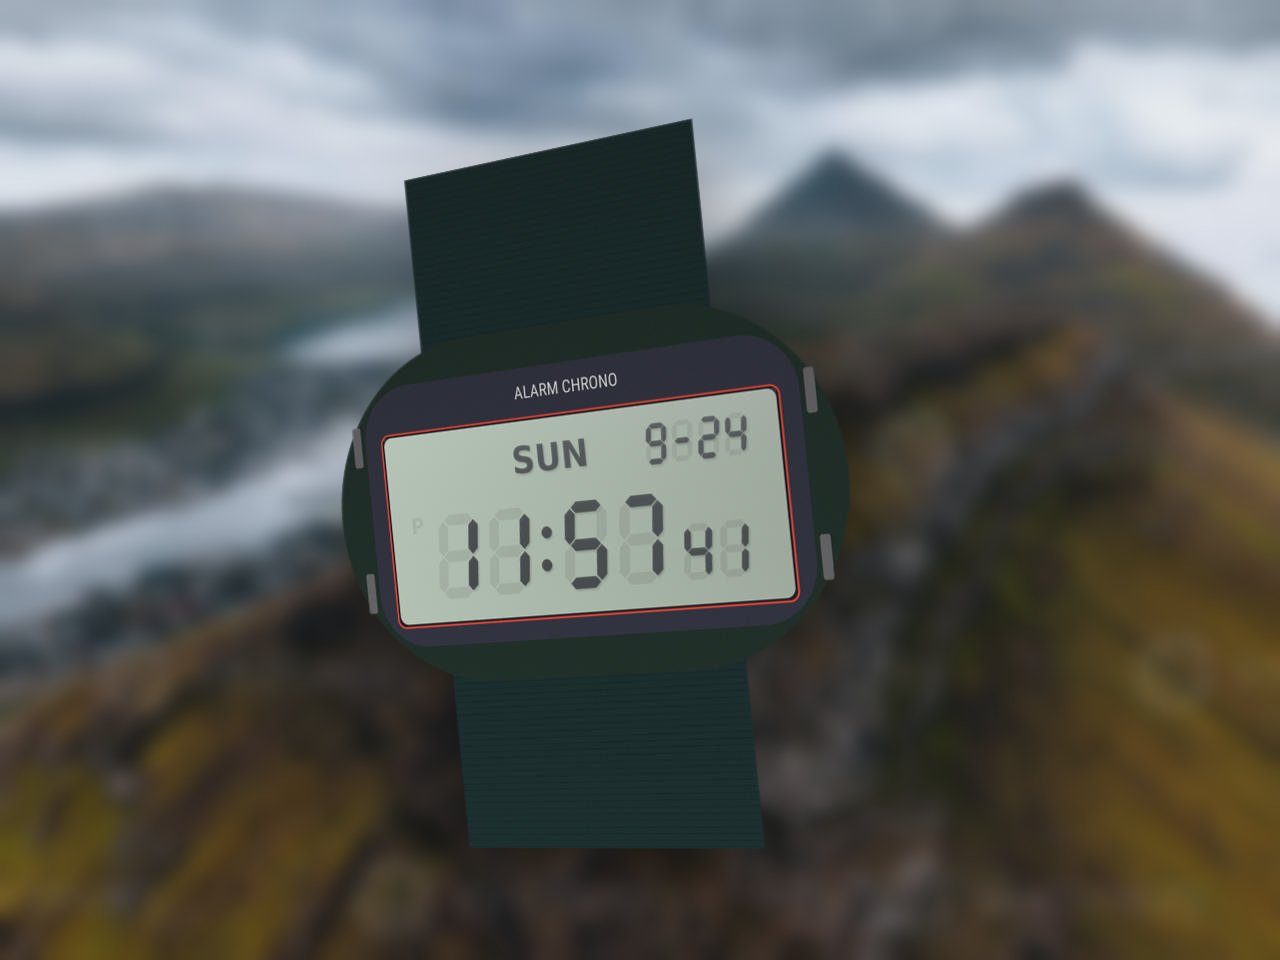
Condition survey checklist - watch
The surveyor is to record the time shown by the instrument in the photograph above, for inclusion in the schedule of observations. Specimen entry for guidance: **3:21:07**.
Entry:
**11:57:41**
